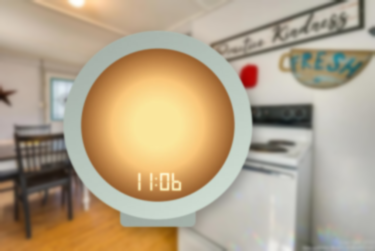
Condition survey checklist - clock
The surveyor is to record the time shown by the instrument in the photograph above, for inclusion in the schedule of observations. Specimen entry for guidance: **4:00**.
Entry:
**11:06**
